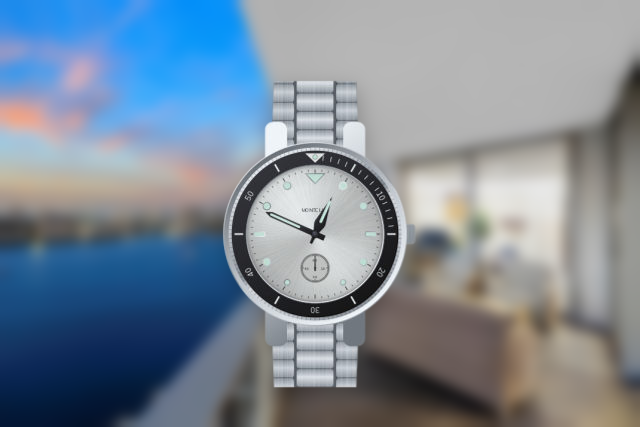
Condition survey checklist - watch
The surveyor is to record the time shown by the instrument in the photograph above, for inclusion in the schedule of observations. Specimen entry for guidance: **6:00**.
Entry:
**12:49**
